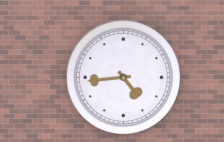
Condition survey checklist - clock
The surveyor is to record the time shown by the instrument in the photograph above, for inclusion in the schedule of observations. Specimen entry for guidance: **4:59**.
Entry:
**4:44**
